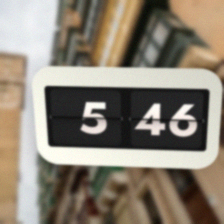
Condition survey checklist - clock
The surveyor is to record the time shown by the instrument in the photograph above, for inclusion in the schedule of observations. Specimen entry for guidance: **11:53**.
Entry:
**5:46**
